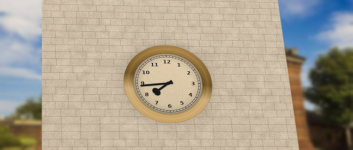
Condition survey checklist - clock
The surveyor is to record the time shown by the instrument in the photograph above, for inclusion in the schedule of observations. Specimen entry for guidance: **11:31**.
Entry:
**7:44**
